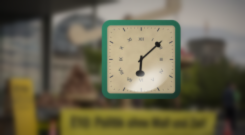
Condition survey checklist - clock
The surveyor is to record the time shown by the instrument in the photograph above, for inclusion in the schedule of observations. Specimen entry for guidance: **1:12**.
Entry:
**6:08**
